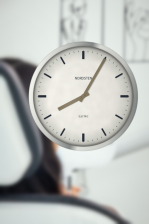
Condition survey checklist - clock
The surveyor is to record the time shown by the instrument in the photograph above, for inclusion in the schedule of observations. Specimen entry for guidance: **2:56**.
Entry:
**8:05**
